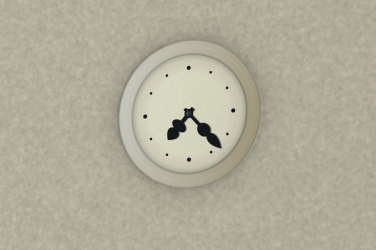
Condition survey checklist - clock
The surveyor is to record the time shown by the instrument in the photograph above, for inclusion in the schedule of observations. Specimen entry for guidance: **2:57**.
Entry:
**7:23**
